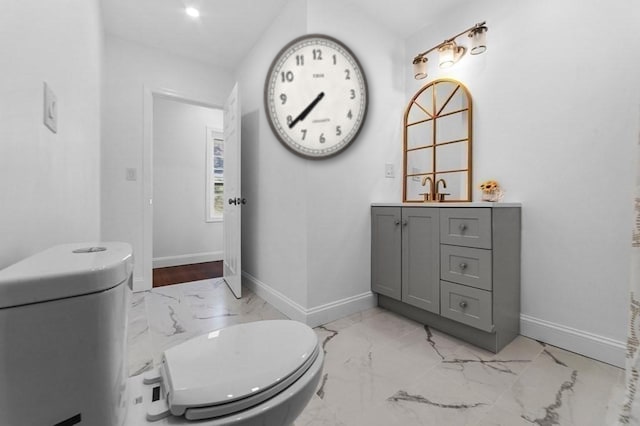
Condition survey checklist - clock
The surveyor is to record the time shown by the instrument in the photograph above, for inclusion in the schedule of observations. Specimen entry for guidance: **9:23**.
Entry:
**7:39**
